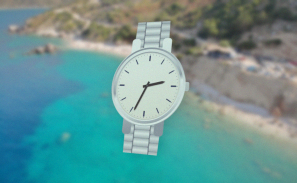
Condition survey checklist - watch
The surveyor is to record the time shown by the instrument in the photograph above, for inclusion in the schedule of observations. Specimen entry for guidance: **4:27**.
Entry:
**2:34**
